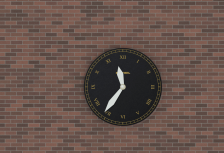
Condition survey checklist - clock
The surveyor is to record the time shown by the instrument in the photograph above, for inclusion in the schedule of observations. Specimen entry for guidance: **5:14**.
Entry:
**11:36**
